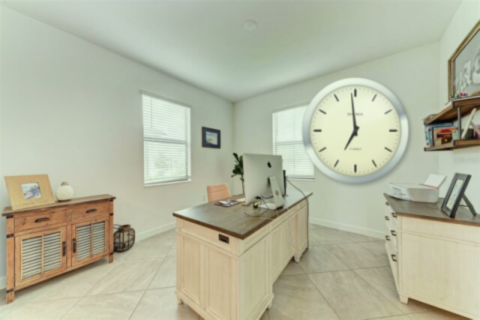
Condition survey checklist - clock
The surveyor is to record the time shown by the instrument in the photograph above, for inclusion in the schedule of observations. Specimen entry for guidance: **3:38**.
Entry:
**6:59**
